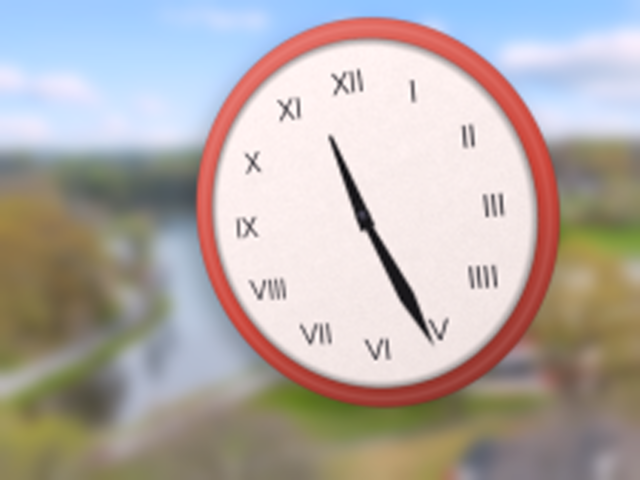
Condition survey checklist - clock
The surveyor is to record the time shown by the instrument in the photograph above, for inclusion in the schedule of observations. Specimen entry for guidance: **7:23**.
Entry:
**11:26**
